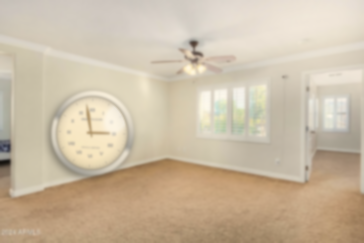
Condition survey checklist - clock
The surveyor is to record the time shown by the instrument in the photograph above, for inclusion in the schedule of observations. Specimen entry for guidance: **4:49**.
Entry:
**2:58**
